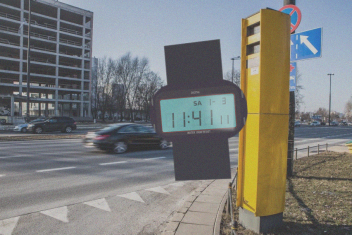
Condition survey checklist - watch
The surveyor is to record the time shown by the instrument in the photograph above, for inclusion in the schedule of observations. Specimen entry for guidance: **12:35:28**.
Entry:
**11:41:11**
